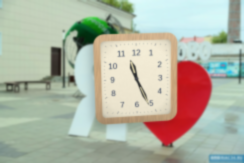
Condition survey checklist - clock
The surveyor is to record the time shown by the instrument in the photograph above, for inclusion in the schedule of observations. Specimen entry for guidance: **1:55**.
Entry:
**11:26**
